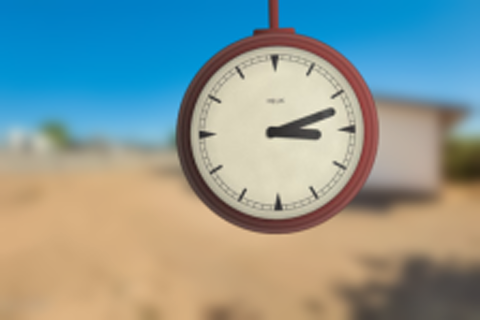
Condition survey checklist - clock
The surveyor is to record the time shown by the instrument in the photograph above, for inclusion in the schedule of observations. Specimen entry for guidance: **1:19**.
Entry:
**3:12**
